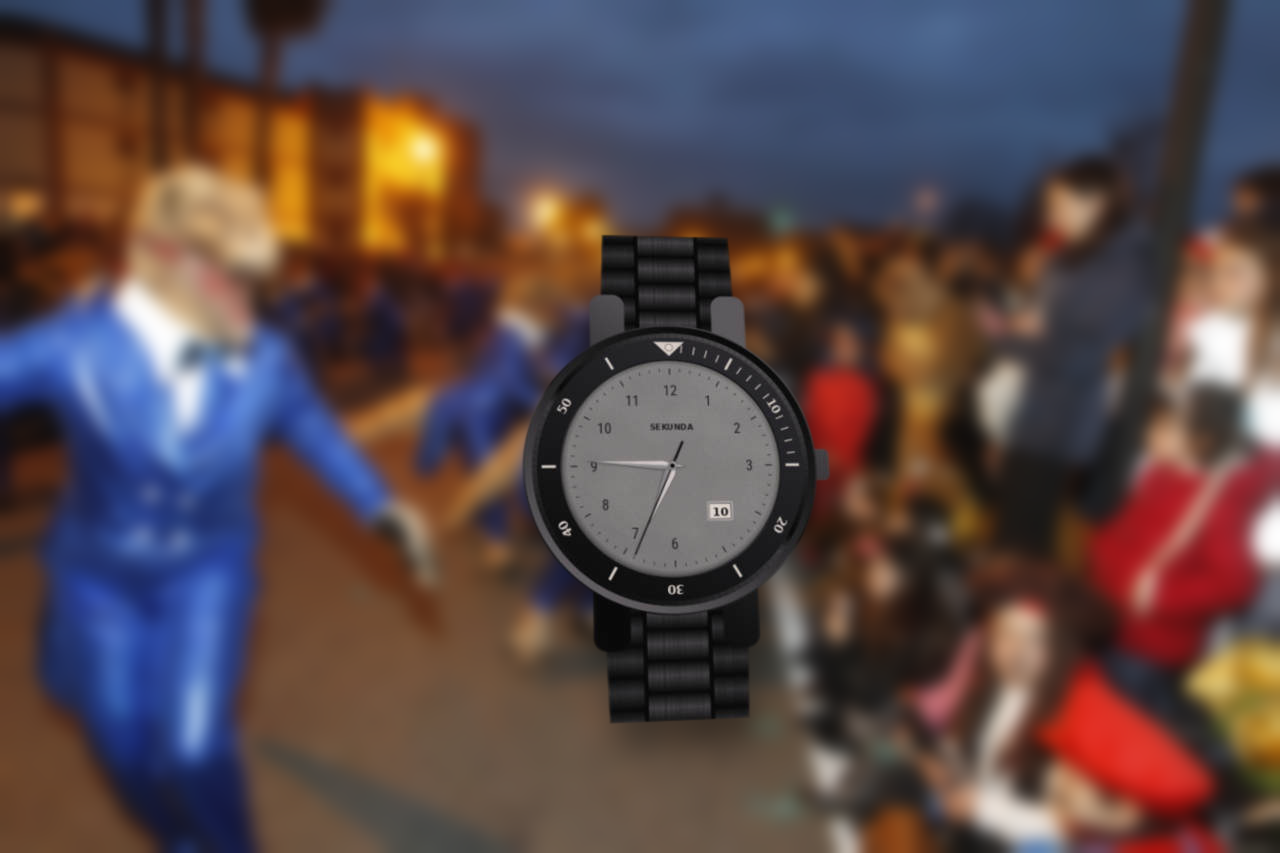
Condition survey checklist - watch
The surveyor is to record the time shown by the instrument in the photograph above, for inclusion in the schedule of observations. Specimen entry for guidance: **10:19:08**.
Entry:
**6:45:34**
